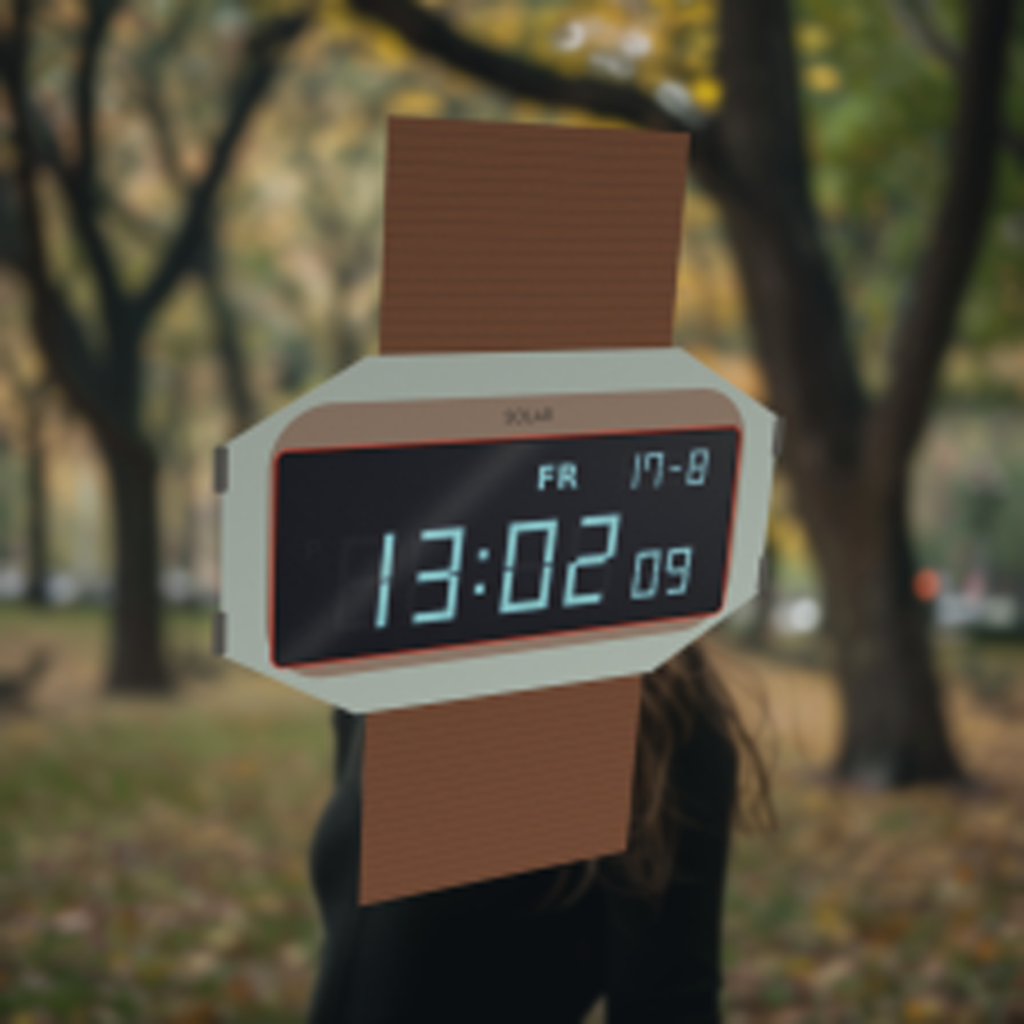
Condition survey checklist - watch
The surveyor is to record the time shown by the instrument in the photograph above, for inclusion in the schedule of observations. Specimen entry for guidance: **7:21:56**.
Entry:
**13:02:09**
